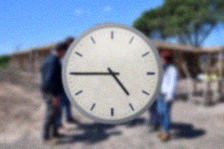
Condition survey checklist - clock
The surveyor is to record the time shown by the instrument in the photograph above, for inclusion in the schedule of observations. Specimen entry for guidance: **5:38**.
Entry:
**4:45**
